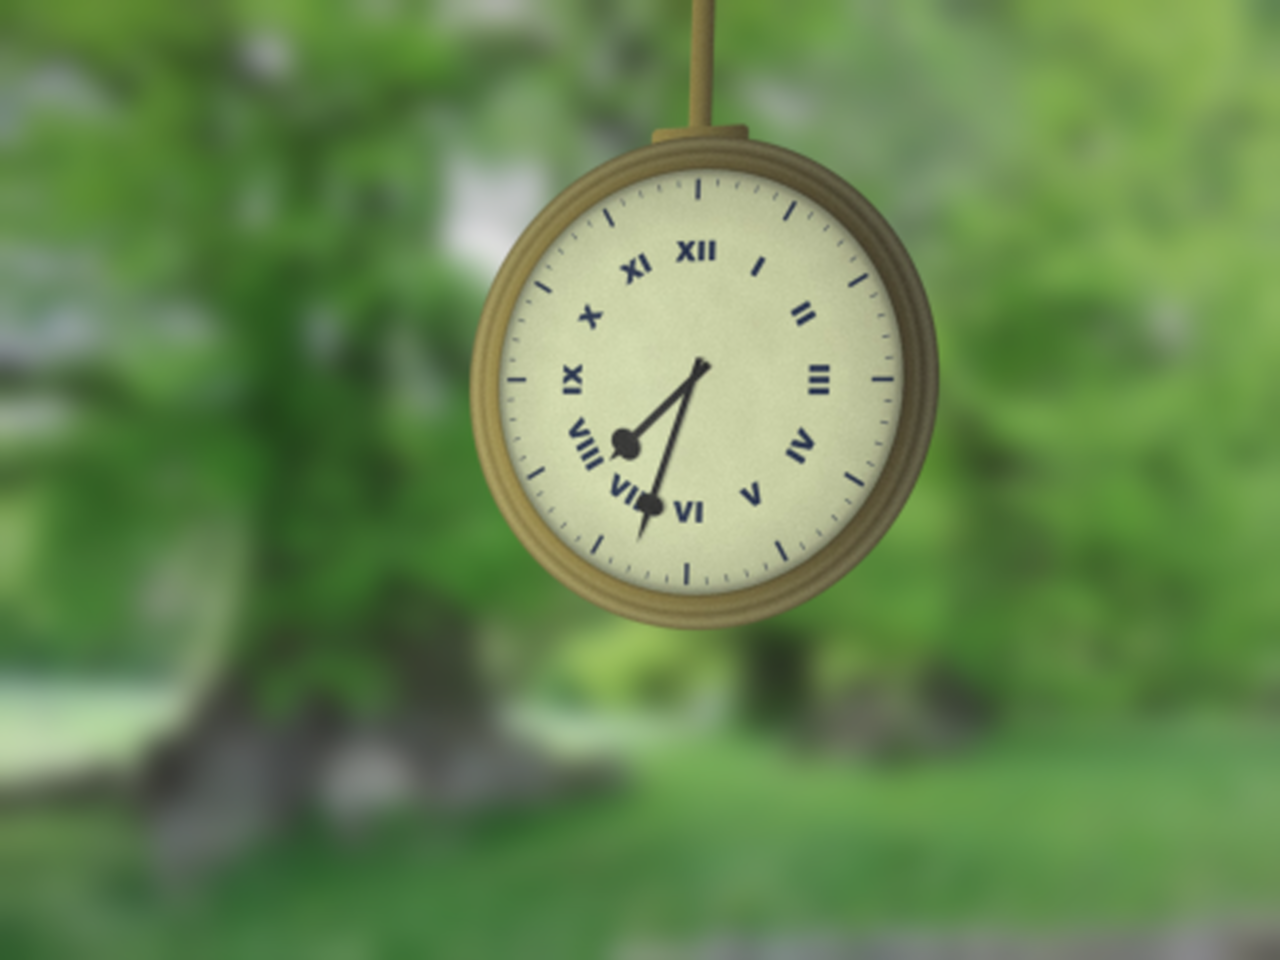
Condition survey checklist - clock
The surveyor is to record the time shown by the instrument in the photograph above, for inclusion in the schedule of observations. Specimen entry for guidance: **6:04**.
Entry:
**7:33**
